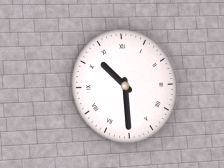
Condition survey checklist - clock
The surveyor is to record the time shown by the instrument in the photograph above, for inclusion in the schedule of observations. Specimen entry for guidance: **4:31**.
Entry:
**10:30**
